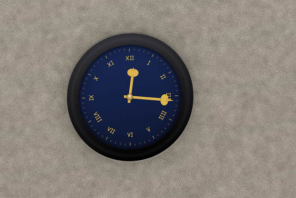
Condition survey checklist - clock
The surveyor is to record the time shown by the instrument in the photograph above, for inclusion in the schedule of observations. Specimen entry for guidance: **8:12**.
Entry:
**12:16**
